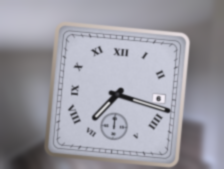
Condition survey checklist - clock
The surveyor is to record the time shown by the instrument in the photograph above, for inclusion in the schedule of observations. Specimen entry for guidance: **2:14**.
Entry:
**7:17**
